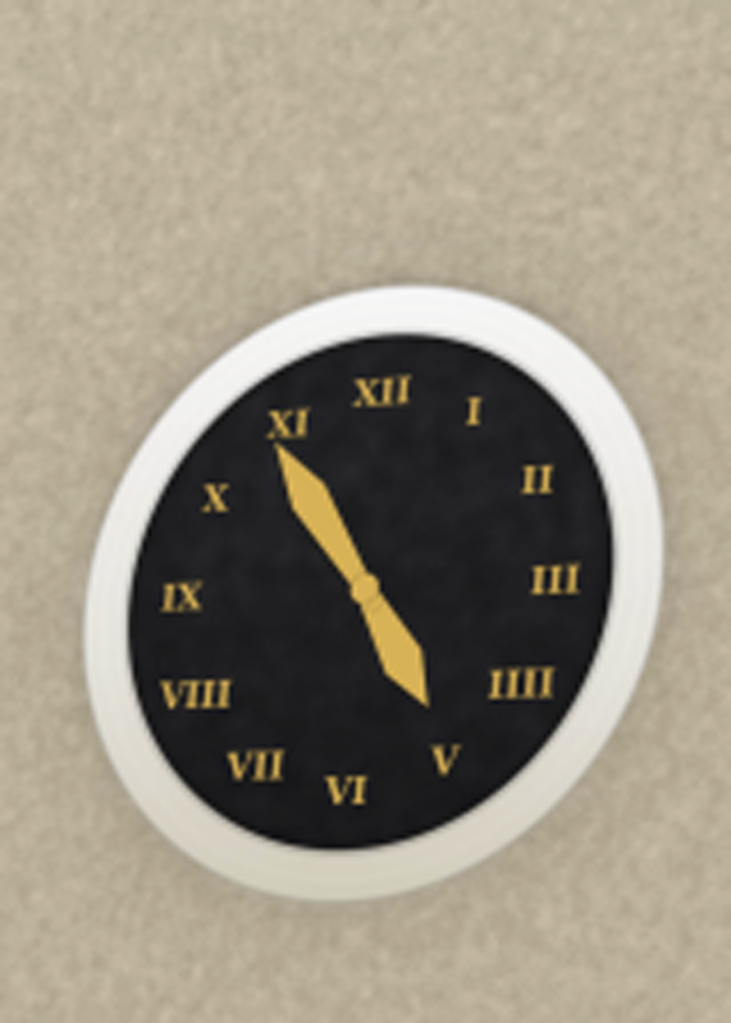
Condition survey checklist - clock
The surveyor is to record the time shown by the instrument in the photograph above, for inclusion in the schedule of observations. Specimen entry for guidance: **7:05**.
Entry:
**4:54**
